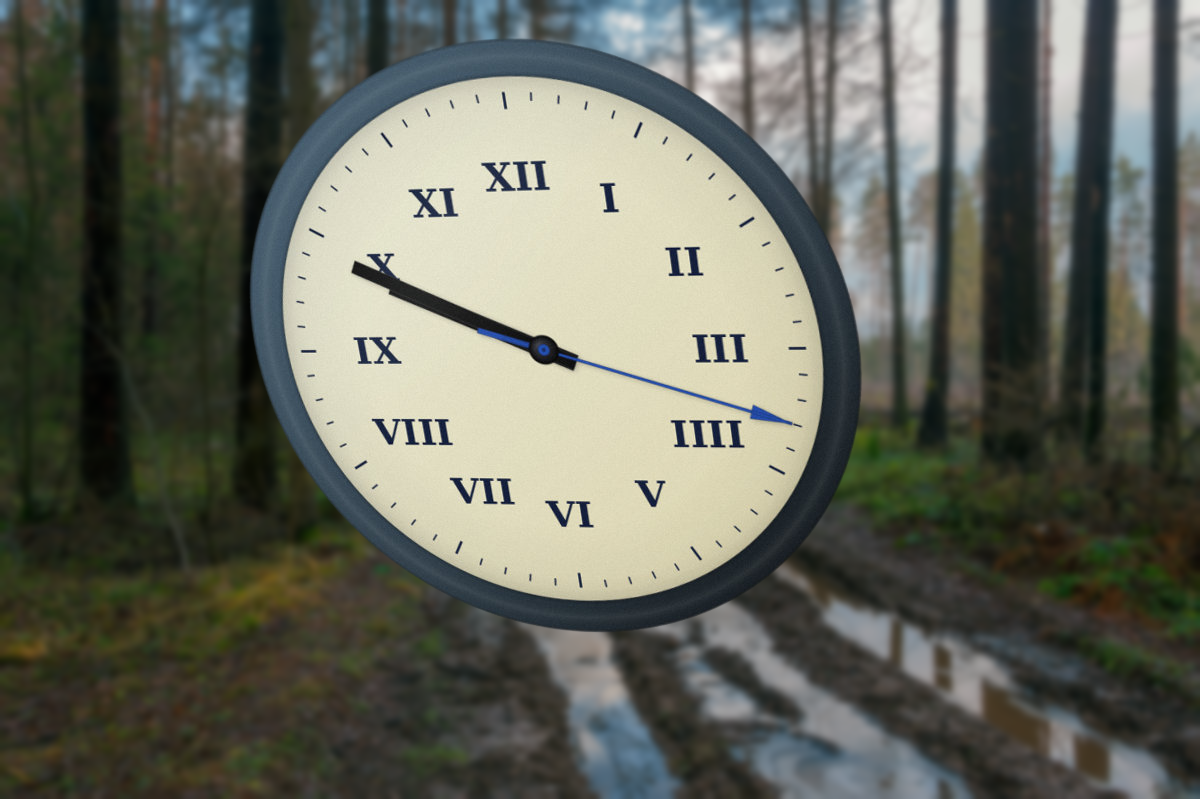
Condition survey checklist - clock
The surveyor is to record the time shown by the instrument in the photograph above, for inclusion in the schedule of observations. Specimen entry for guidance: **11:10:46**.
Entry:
**9:49:18**
